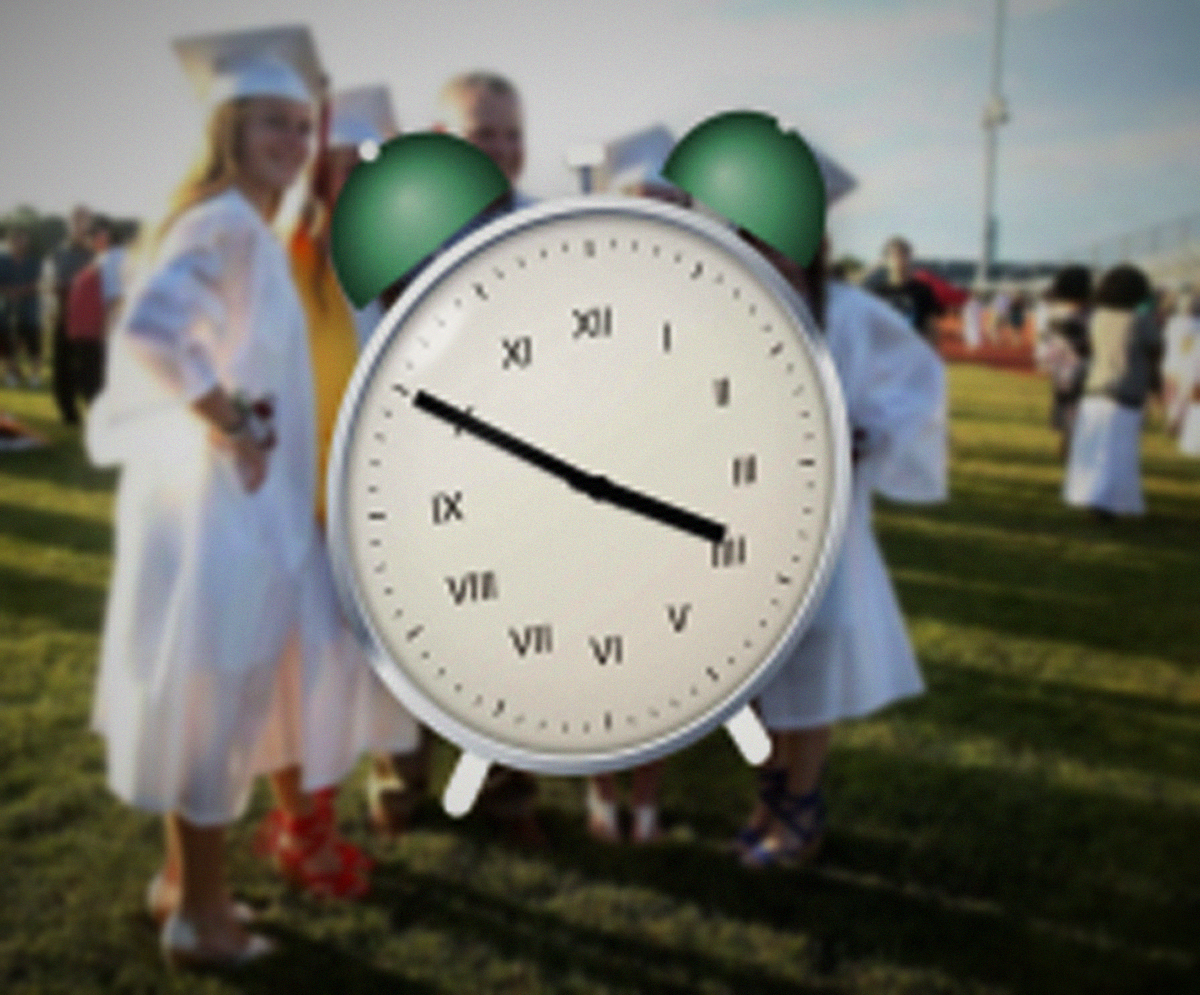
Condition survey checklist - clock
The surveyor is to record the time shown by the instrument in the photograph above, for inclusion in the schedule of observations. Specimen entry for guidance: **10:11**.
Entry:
**3:50**
